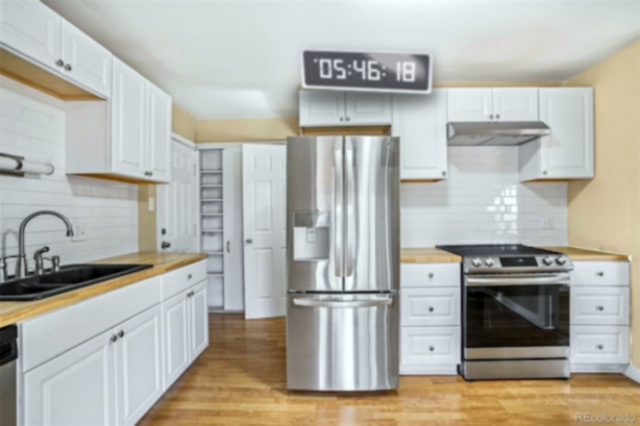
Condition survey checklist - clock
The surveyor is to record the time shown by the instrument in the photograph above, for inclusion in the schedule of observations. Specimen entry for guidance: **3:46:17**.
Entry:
**5:46:18**
